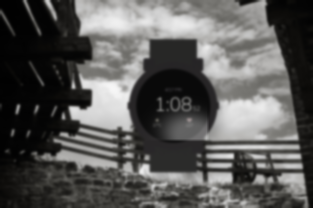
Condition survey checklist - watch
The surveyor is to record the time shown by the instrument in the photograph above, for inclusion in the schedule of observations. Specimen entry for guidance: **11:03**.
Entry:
**1:08**
